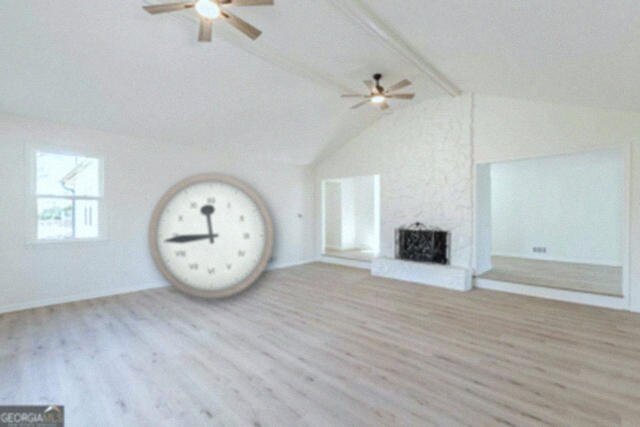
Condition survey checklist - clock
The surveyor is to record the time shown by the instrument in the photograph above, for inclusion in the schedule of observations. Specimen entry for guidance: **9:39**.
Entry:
**11:44**
